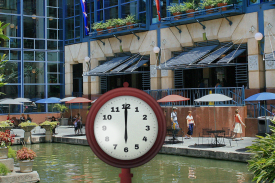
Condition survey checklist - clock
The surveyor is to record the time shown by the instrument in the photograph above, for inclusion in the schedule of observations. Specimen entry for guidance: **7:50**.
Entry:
**6:00**
